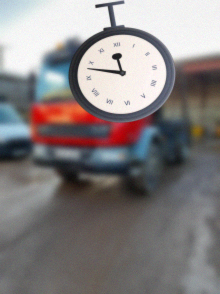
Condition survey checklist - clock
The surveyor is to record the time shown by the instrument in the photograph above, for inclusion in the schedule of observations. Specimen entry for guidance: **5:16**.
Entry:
**11:48**
